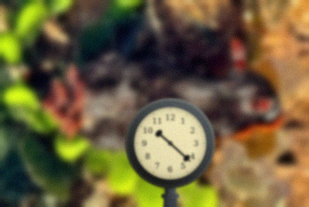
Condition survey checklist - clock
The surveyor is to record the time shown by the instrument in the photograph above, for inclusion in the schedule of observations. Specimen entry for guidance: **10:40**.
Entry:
**10:22**
